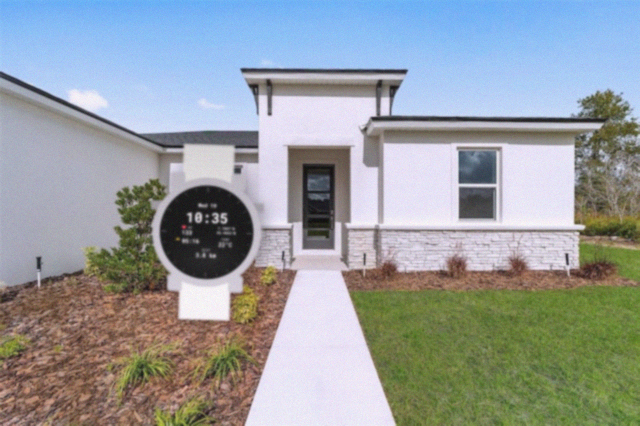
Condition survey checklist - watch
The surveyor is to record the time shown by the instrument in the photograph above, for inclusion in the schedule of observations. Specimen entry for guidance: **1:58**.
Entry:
**10:35**
